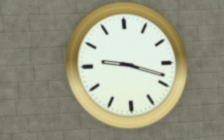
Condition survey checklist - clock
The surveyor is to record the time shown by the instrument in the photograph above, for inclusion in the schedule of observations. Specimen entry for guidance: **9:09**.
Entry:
**9:18**
